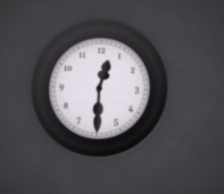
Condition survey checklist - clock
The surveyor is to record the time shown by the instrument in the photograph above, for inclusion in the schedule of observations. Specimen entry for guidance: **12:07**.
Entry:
**12:30**
